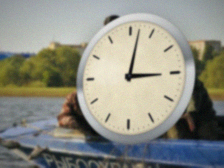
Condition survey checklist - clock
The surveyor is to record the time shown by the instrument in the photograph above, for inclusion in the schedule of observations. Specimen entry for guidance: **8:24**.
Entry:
**3:02**
